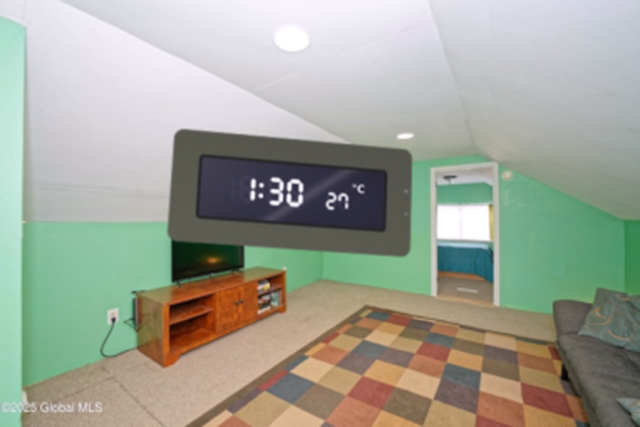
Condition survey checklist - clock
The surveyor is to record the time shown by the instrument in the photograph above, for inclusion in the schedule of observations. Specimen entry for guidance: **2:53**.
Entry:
**1:30**
